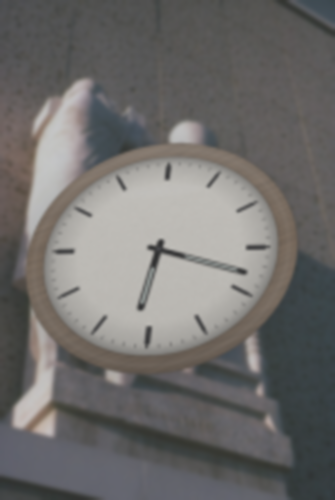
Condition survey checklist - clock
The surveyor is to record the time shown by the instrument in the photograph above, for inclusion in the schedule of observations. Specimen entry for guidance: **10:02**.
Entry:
**6:18**
